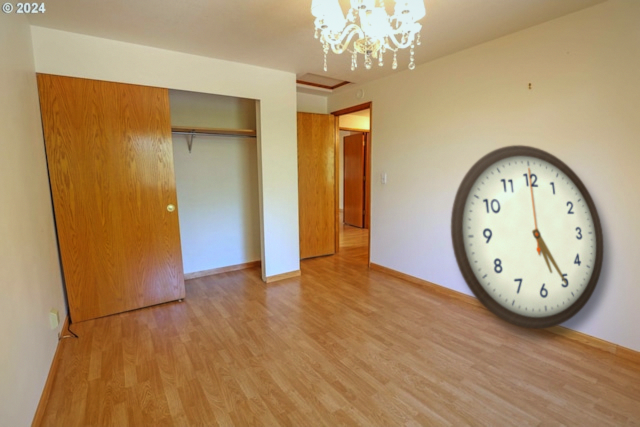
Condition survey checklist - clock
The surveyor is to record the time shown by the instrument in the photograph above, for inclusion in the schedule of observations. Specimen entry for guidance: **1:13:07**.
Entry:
**5:25:00**
